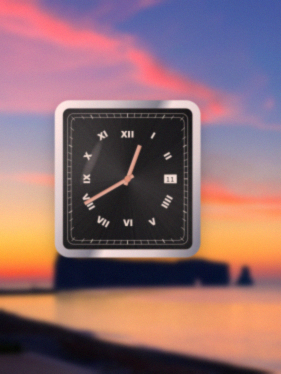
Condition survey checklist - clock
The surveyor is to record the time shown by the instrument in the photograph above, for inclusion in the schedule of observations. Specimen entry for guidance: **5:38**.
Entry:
**12:40**
